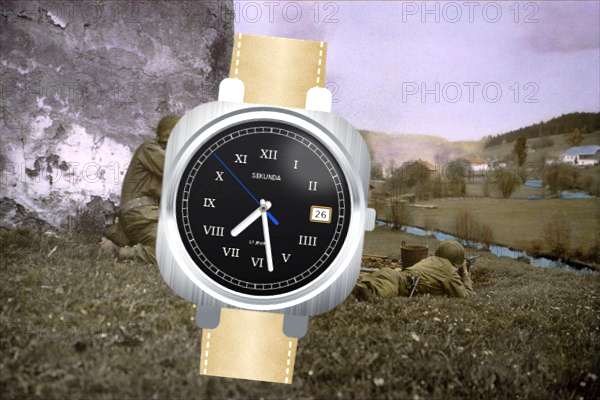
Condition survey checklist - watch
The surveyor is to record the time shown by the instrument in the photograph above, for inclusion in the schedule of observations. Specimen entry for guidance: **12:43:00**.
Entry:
**7:27:52**
